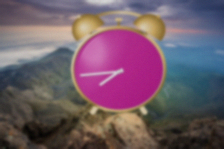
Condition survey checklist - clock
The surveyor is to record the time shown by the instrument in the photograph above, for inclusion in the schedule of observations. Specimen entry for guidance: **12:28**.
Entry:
**7:44**
